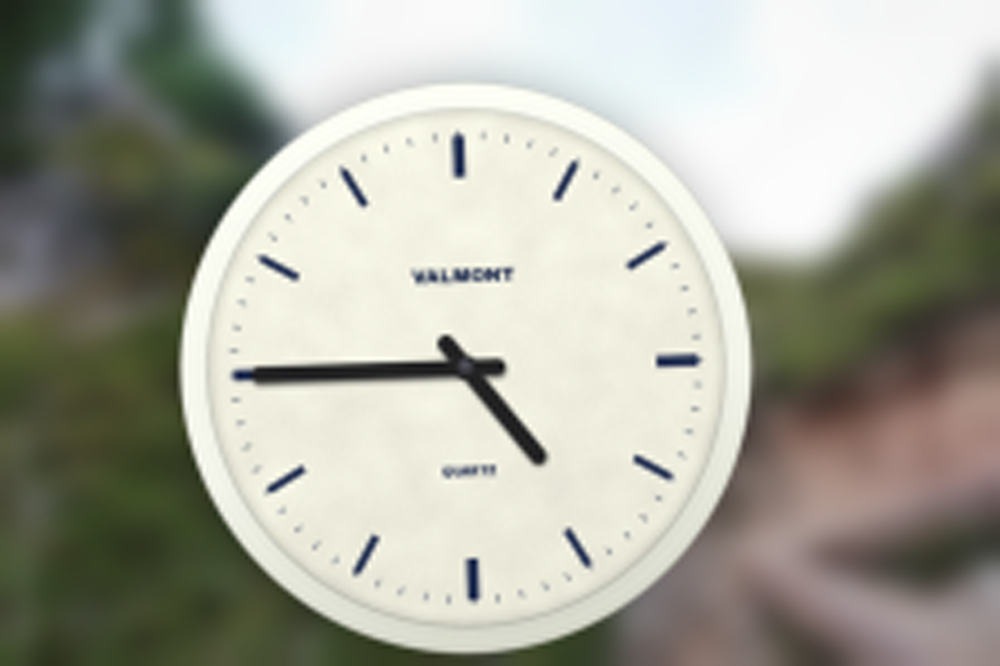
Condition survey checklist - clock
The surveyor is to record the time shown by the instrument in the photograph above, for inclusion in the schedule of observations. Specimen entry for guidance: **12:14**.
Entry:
**4:45**
